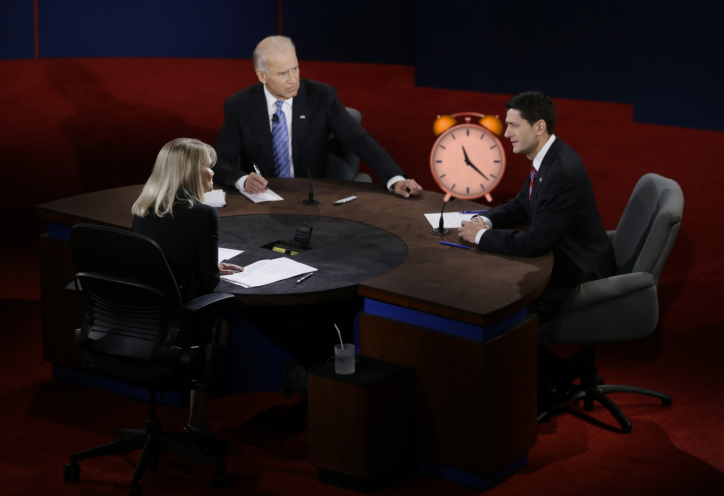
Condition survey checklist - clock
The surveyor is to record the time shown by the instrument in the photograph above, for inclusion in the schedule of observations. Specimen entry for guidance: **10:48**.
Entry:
**11:22**
